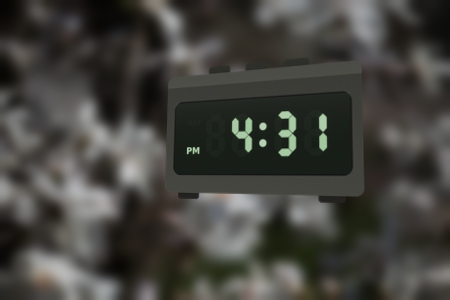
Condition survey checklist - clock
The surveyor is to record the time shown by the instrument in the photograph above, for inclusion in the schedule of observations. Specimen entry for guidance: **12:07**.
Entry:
**4:31**
